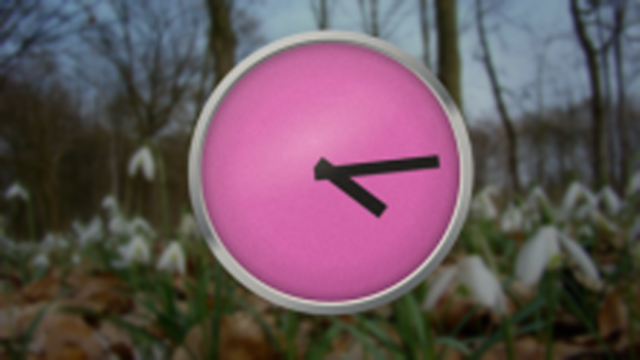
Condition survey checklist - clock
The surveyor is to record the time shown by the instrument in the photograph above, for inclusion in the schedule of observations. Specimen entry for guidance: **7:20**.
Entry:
**4:14**
